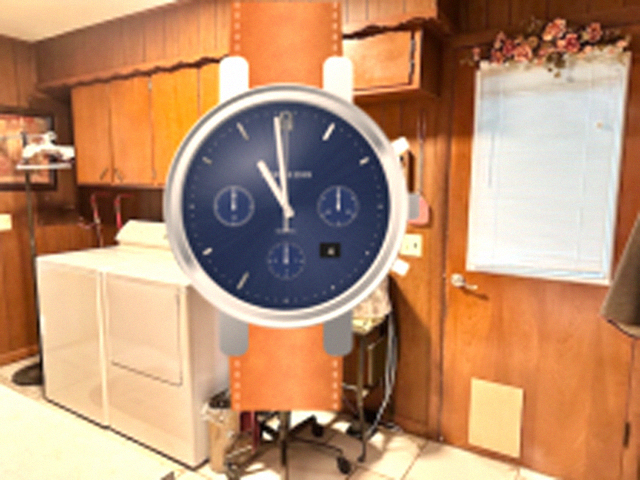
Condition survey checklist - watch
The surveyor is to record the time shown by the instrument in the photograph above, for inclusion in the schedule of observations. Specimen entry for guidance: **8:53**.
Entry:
**10:59**
